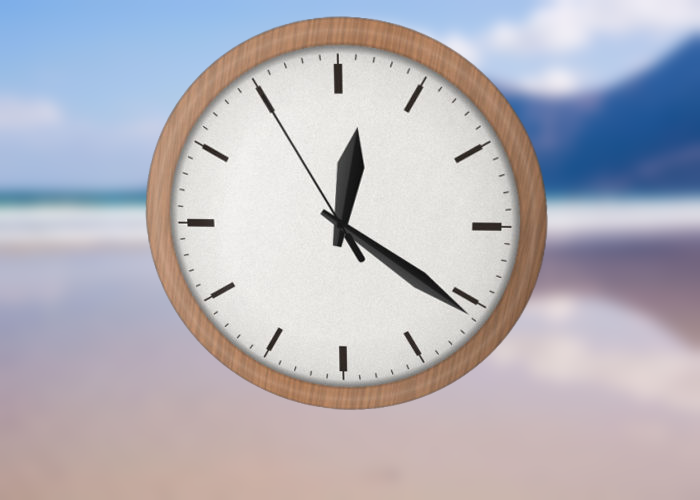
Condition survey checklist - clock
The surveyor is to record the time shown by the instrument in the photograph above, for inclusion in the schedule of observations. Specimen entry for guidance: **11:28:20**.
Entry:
**12:20:55**
